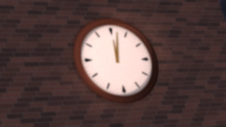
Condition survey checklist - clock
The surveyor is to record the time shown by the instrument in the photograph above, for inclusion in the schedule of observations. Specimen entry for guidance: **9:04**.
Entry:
**12:02**
